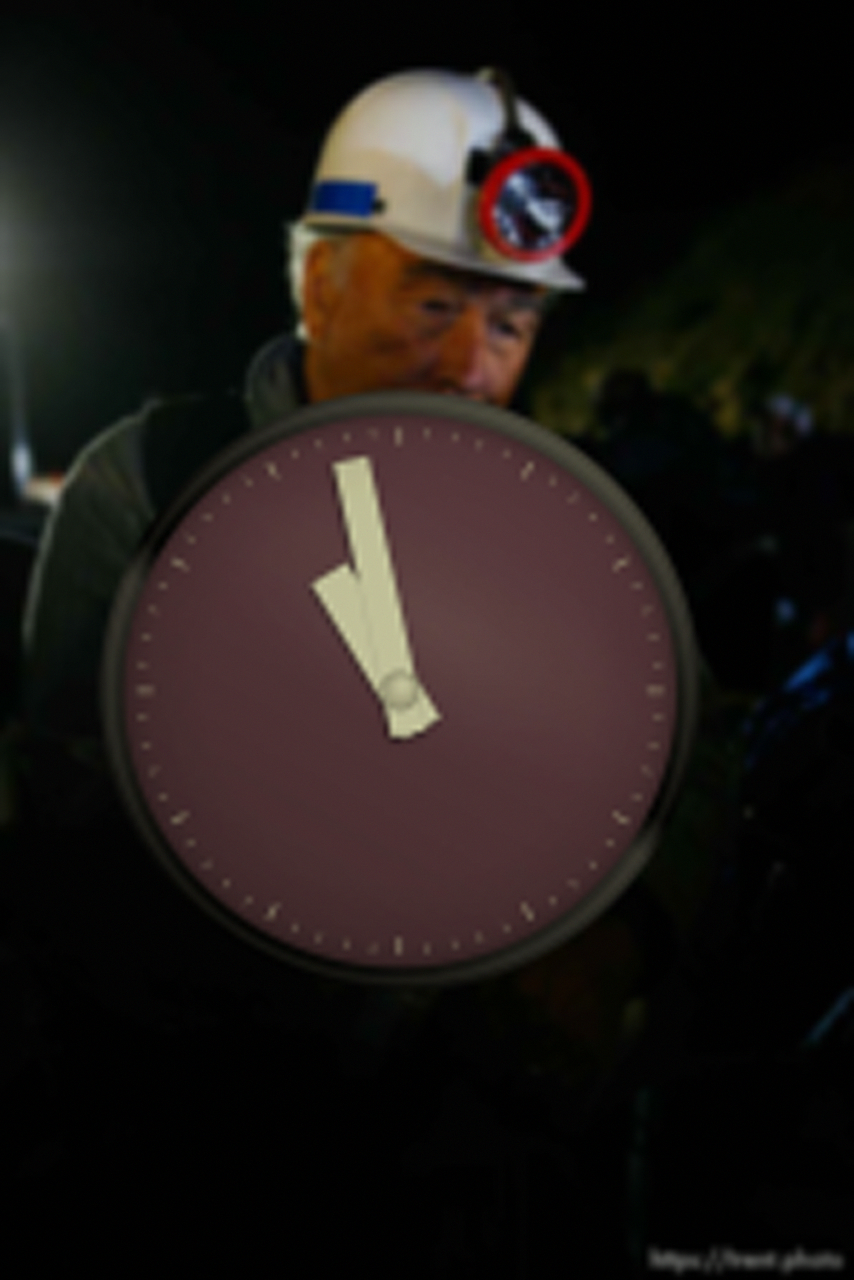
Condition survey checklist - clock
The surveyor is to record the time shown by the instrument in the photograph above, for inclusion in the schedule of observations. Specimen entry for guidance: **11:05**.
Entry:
**10:58**
